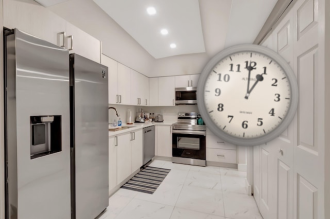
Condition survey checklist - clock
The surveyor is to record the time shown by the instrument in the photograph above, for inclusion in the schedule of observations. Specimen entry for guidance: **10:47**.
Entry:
**1:00**
